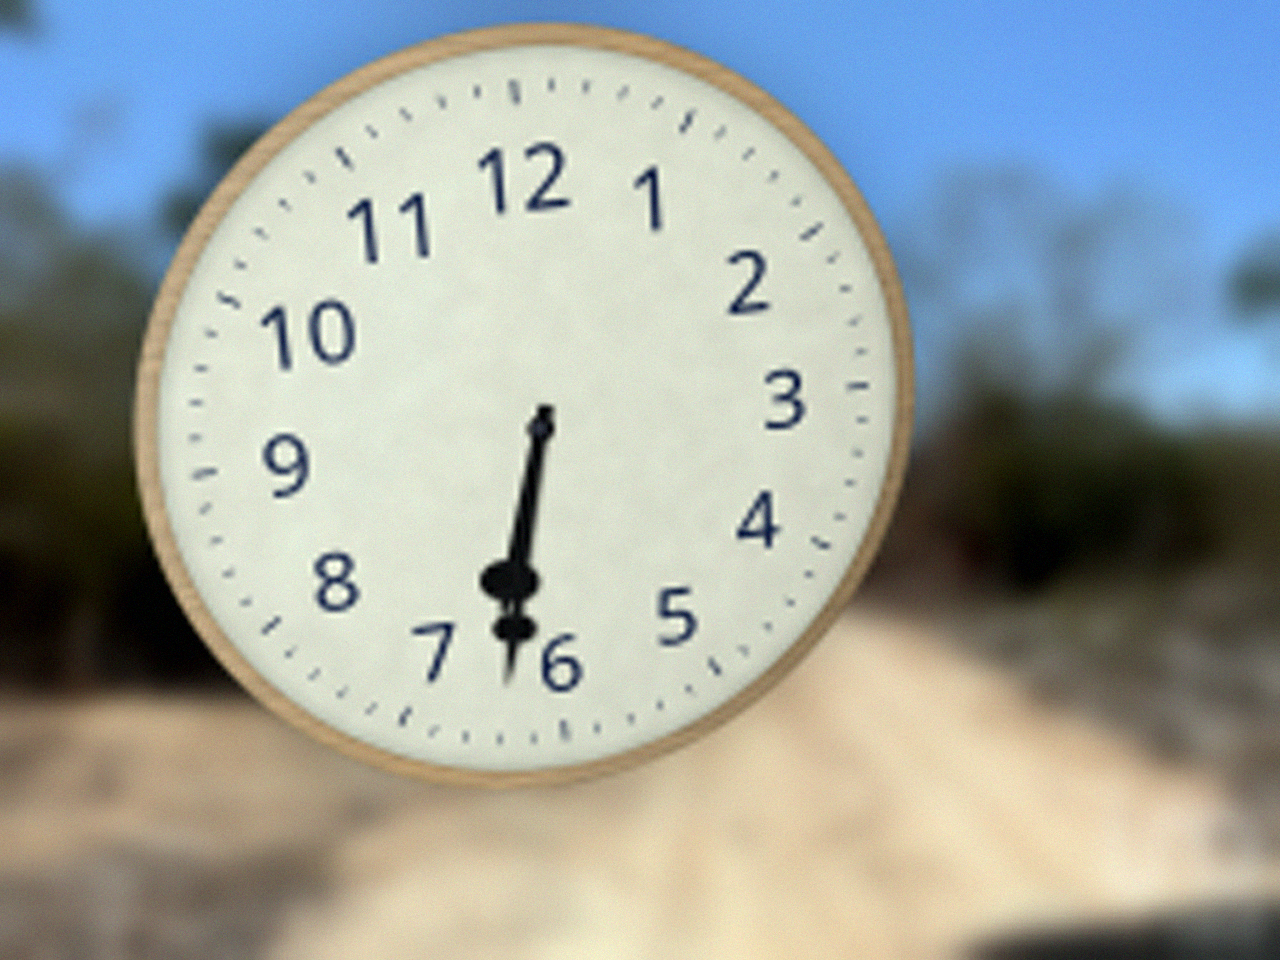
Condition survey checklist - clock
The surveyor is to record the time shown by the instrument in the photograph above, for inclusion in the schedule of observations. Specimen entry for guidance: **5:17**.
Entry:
**6:32**
